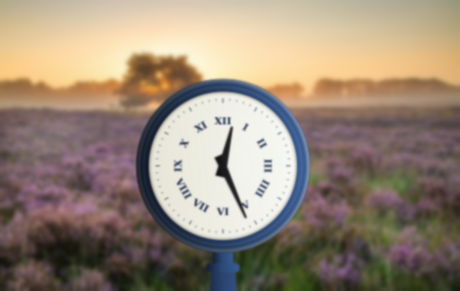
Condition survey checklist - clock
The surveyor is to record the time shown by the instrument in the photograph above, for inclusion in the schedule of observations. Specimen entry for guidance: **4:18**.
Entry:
**12:26**
